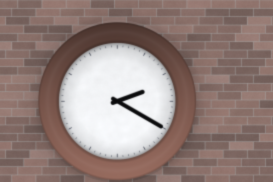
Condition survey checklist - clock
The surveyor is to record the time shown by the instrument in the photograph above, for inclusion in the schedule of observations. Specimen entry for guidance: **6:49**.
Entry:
**2:20**
